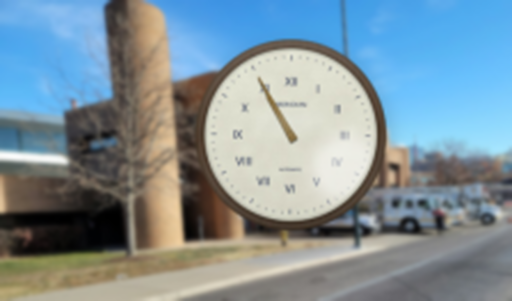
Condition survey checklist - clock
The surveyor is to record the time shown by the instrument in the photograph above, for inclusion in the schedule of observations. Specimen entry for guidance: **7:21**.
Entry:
**10:55**
